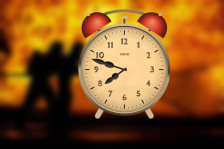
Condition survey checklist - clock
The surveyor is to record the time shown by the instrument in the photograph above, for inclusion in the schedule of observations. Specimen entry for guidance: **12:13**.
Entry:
**7:48**
